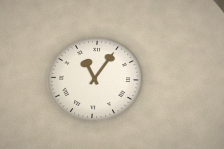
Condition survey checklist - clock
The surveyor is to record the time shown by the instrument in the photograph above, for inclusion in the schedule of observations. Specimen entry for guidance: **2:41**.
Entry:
**11:05**
